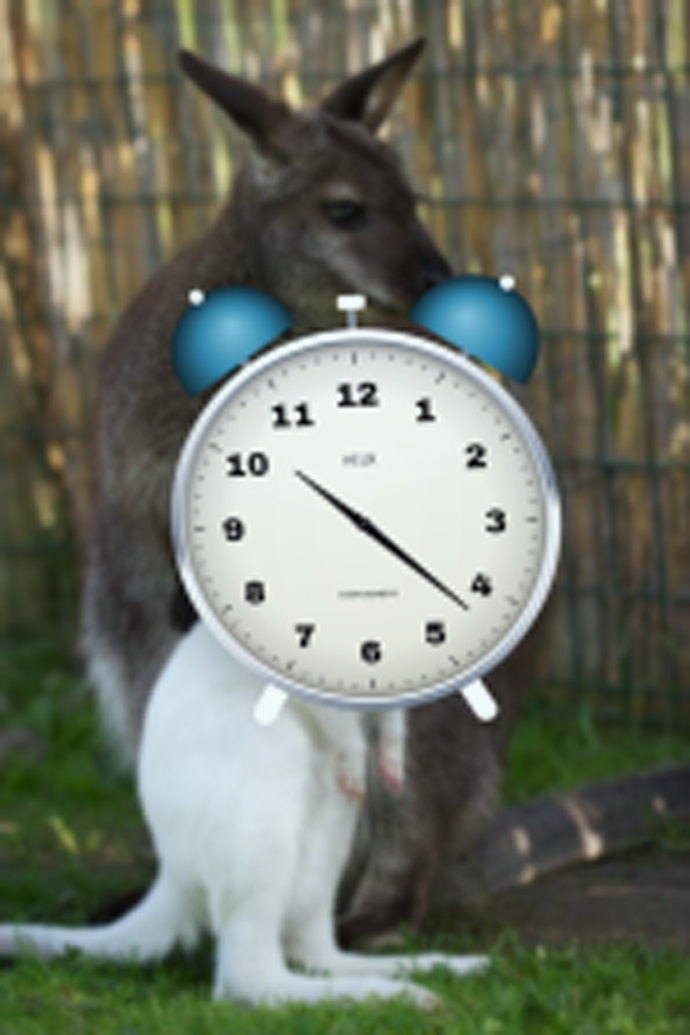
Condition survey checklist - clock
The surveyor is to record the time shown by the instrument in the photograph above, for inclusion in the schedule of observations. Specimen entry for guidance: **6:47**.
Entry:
**10:22**
